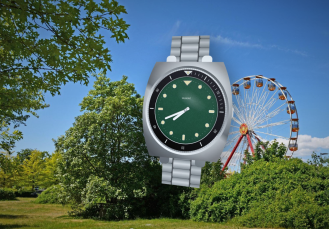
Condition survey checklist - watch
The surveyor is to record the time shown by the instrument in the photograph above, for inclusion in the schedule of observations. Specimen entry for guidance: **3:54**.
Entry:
**7:41**
